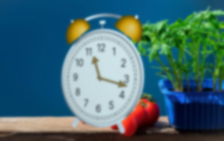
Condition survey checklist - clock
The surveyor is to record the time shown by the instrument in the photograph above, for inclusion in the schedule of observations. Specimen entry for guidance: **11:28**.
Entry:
**11:17**
